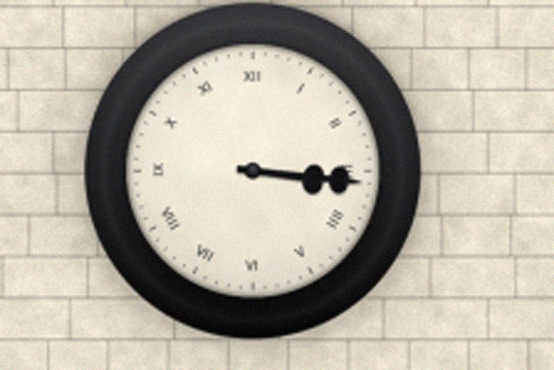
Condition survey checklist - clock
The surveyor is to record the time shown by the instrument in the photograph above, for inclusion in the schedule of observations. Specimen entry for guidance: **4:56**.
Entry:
**3:16**
